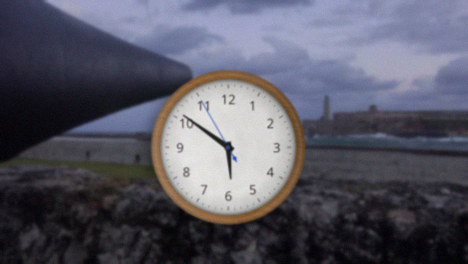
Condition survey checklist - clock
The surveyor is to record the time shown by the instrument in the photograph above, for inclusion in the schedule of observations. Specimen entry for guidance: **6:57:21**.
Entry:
**5:50:55**
